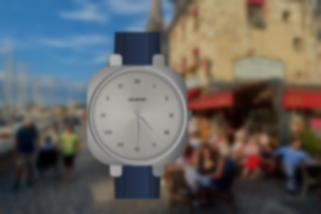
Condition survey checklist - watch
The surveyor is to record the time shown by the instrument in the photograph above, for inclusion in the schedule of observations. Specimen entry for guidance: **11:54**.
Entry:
**4:30**
